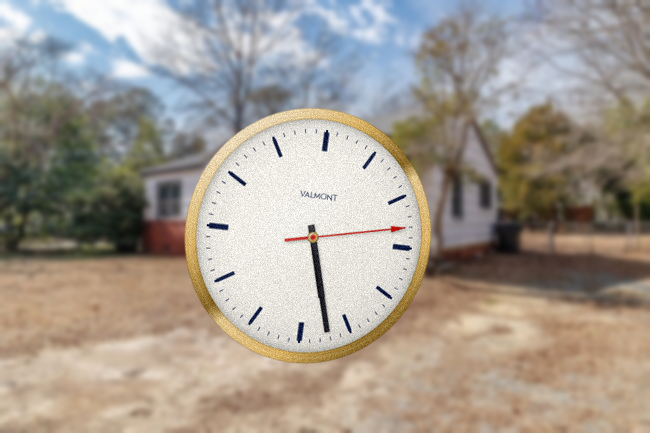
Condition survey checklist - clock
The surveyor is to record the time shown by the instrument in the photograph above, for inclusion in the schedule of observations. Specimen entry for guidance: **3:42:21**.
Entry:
**5:27:13**
